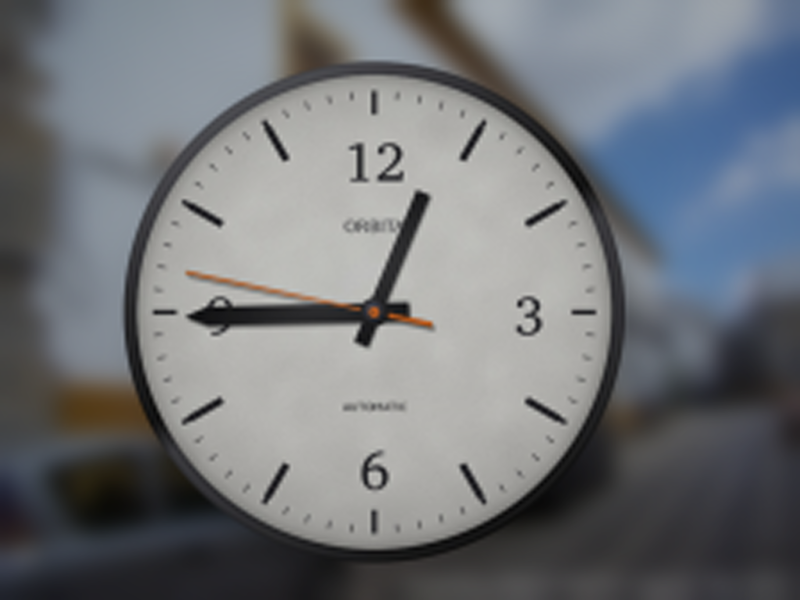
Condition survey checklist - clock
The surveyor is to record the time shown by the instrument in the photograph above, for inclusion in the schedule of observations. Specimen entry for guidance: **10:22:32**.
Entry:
**12:44:47**
